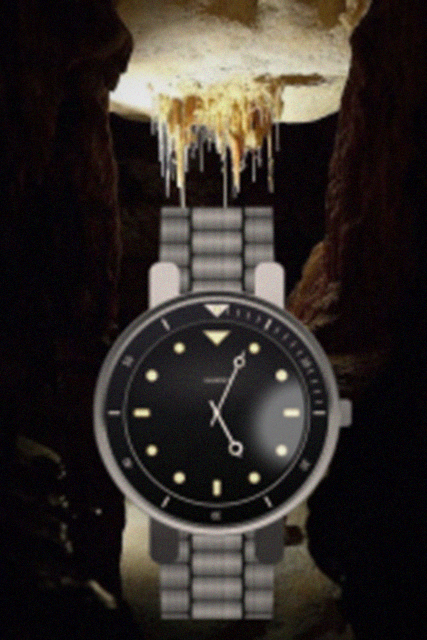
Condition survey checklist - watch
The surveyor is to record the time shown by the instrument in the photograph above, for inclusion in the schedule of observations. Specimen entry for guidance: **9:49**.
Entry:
**5:04**
